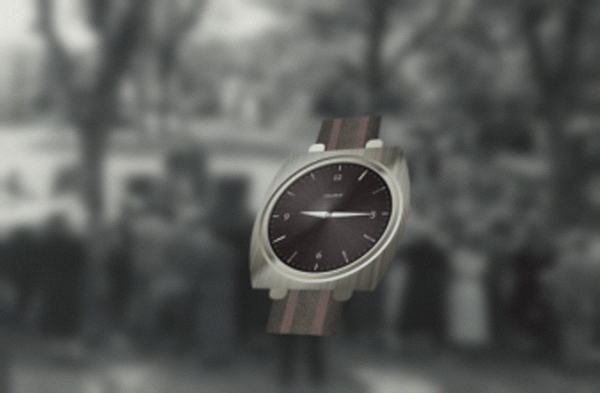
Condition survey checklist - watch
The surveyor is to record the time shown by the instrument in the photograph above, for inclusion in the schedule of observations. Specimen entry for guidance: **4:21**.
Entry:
**9:15**
